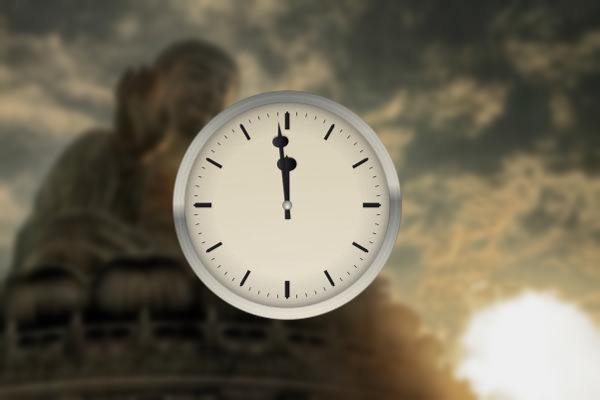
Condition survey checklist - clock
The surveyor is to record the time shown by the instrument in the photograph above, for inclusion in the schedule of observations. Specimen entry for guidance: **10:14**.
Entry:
**11:59**
